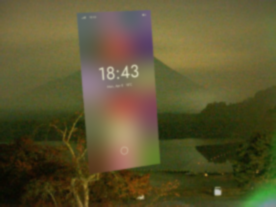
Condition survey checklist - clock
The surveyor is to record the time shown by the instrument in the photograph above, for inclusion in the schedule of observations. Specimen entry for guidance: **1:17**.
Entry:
**18:43**
